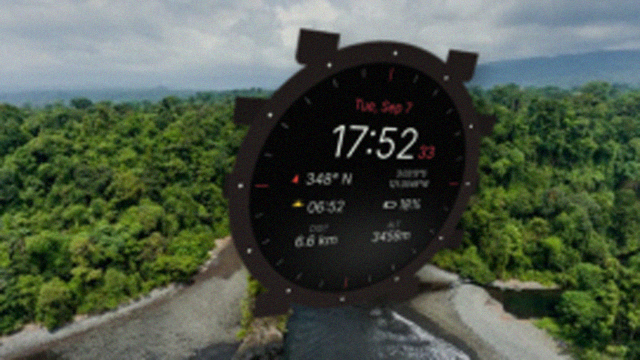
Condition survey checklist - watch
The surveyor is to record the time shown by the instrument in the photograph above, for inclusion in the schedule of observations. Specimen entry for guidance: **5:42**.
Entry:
**17:52**
